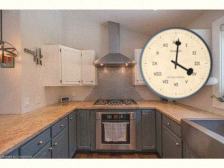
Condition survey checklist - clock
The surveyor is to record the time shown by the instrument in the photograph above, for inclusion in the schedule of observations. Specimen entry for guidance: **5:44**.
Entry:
**4:01**
